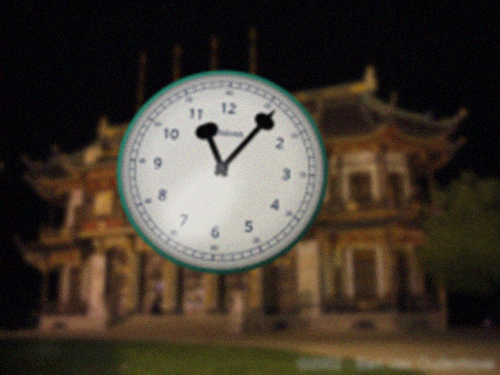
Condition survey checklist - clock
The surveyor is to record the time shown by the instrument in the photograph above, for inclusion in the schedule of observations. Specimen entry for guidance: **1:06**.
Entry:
**11:06**
